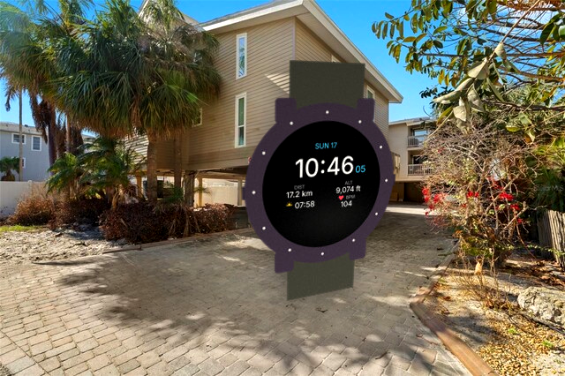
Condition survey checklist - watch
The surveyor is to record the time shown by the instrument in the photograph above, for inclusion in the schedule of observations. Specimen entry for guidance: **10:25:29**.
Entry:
**10:46:05**
